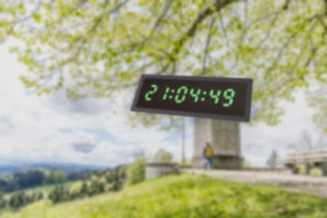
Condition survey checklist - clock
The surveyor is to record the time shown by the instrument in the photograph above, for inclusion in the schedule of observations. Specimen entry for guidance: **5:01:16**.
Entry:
**21:04:49**
